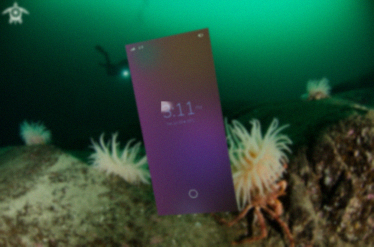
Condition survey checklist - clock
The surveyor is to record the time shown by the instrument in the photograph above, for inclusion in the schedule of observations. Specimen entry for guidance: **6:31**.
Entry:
**3:11**
